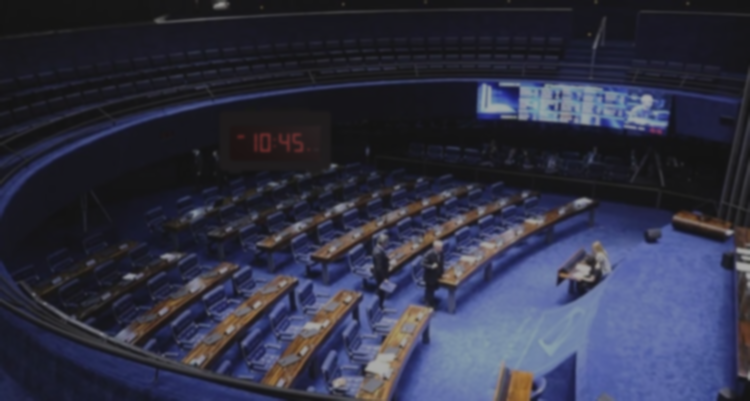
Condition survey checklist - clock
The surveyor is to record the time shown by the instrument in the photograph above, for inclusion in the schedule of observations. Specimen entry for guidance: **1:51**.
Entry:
**10:45**
